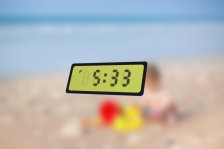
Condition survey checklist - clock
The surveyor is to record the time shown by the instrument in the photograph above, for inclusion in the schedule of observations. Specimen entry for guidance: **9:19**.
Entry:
**5:33**
